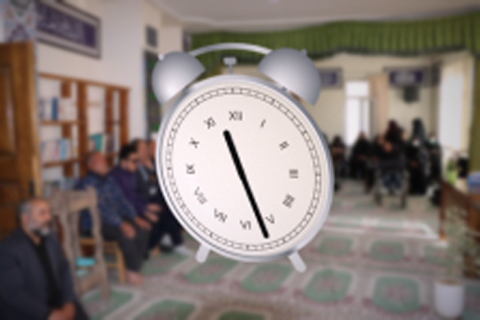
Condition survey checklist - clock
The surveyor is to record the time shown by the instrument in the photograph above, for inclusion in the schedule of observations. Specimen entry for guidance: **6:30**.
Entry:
**11:27**
